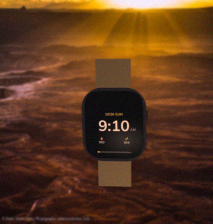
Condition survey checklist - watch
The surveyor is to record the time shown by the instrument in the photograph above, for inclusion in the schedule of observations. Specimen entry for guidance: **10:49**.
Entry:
**9:10**
